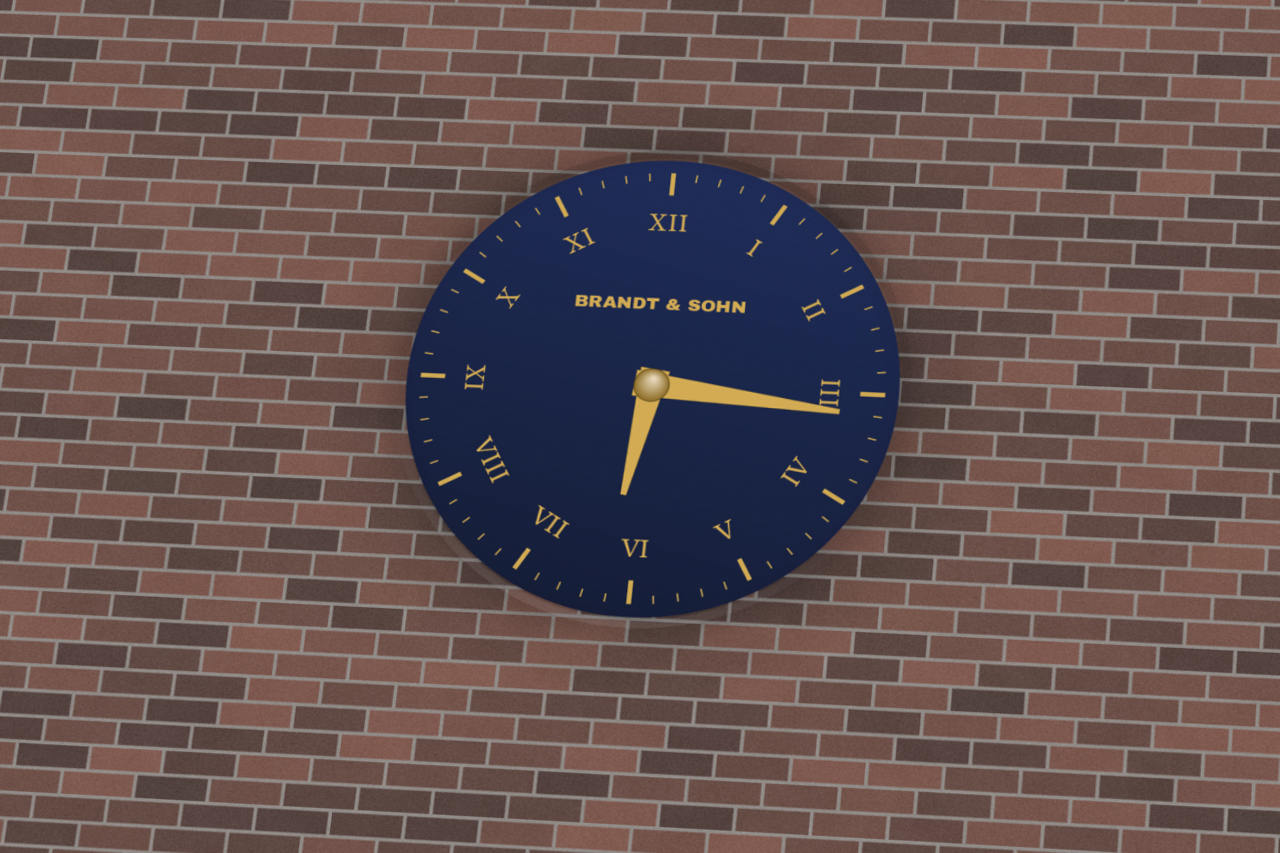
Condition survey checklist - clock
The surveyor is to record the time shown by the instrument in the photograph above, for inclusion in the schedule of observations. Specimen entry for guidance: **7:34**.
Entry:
**6:16**
